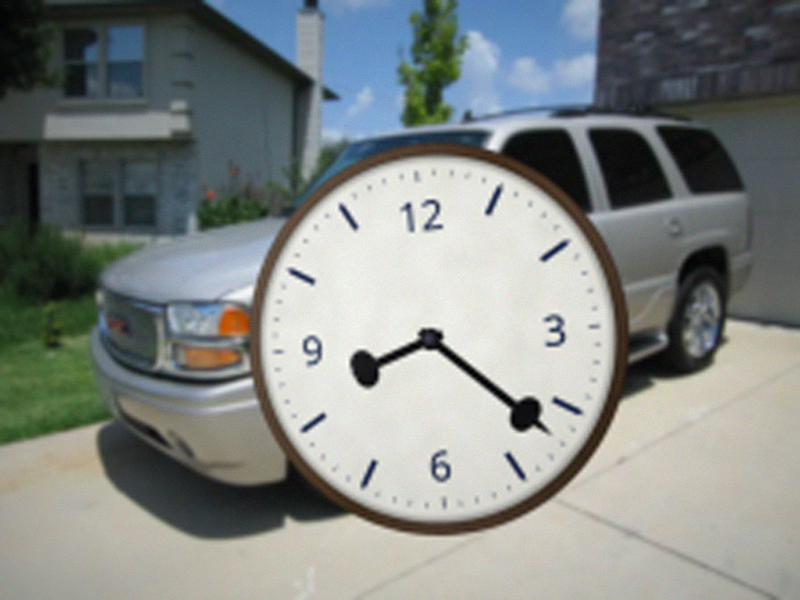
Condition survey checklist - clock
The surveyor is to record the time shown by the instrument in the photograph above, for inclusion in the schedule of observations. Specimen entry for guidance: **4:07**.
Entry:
**8:22**
